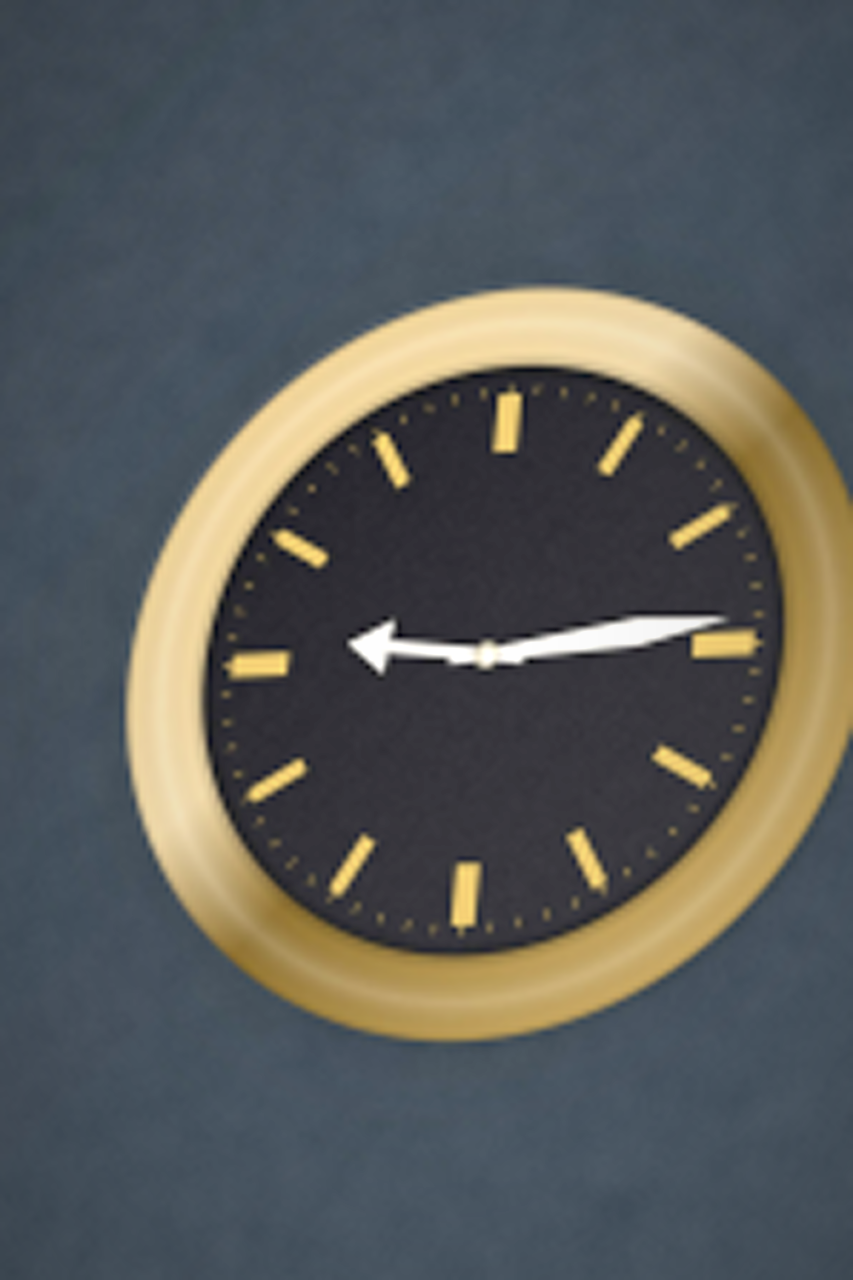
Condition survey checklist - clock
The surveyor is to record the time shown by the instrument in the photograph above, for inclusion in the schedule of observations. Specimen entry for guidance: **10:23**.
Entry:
**9:14**
